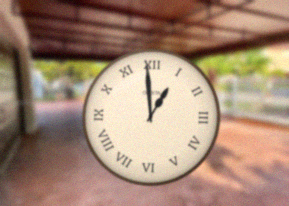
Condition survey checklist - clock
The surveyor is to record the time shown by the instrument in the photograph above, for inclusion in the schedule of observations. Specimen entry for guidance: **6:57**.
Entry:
**12:59**
